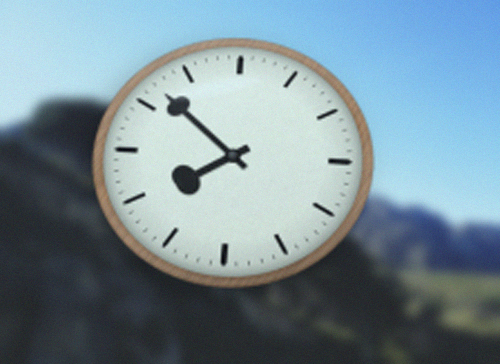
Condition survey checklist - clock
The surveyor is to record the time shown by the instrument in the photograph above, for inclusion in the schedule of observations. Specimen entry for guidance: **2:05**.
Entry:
**7:52**
